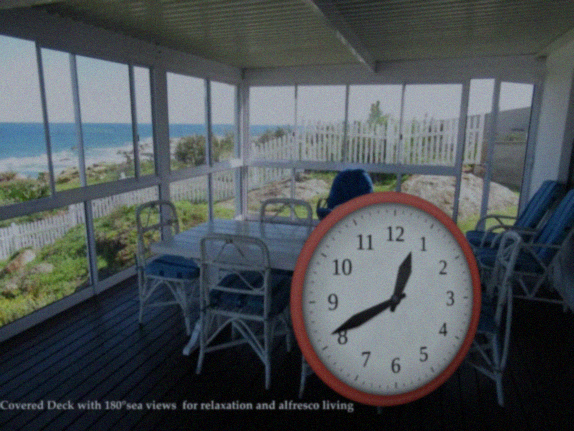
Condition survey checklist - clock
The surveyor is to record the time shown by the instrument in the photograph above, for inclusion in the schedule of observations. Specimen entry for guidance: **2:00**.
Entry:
**12:41**
